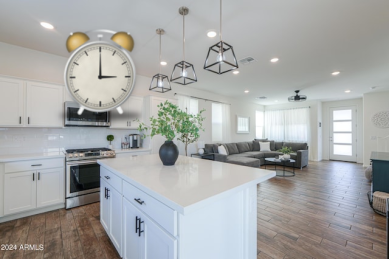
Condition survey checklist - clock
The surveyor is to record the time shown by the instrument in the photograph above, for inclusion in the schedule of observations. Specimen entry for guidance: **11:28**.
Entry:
**3:00**
